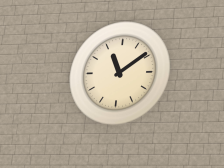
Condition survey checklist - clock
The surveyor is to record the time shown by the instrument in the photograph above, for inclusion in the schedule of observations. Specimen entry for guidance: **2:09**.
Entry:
**11:09**
